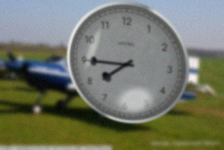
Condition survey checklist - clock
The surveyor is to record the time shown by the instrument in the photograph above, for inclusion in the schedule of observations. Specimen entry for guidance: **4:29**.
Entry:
**7:45**
